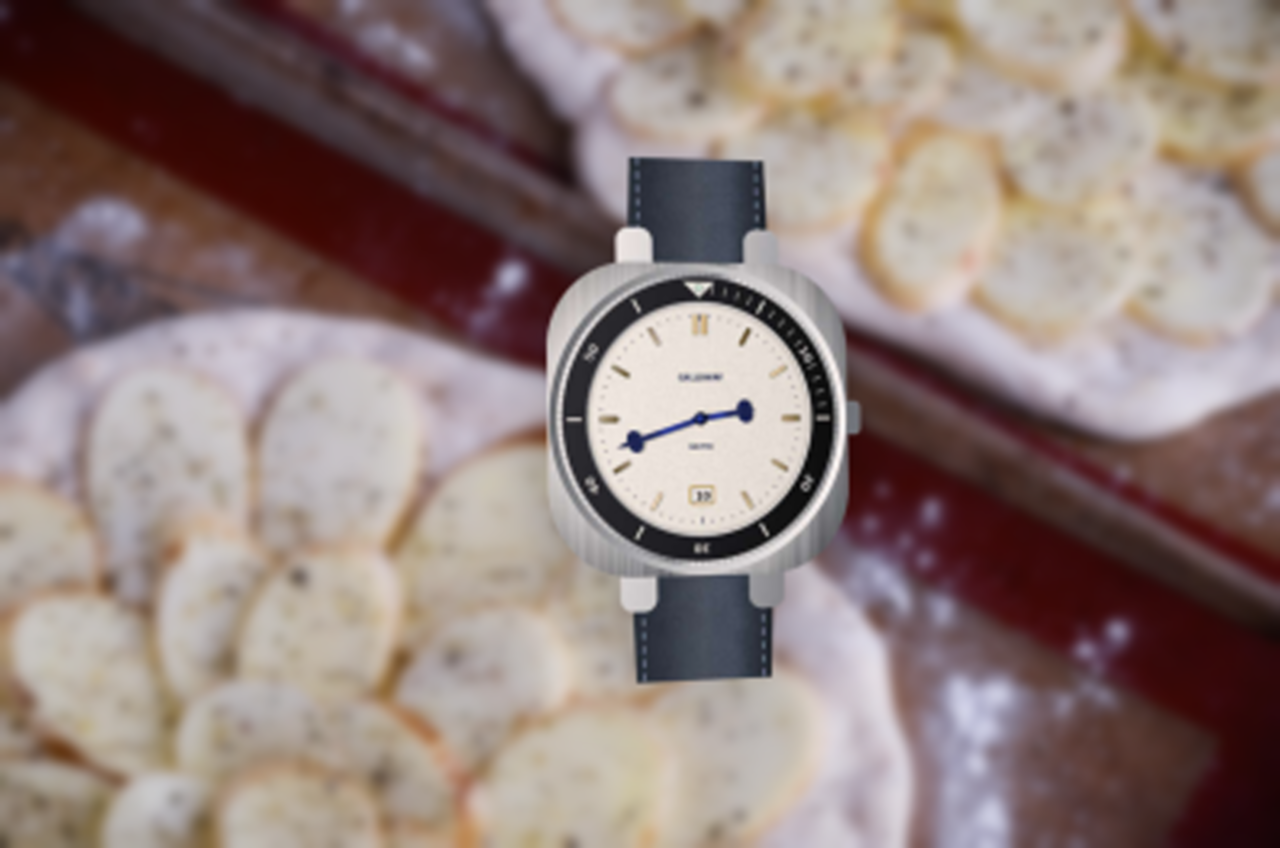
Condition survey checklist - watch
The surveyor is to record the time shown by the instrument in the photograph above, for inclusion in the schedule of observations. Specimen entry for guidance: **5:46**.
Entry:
**2:42**
